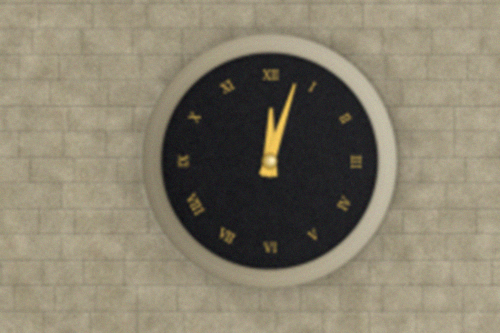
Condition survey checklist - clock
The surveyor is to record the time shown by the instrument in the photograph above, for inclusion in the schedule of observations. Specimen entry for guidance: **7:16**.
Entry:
**12:03**
